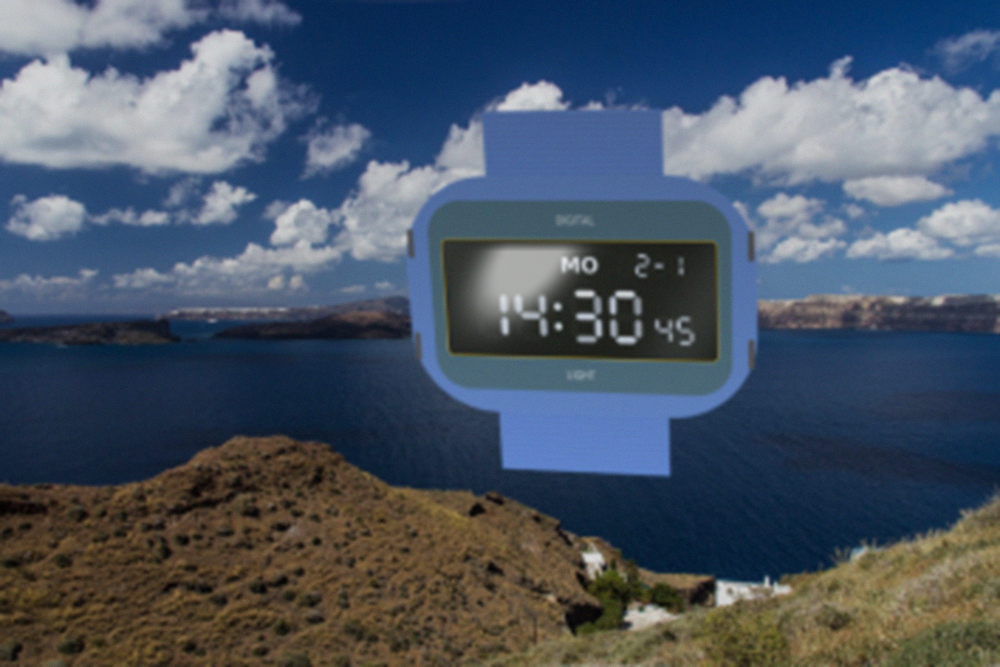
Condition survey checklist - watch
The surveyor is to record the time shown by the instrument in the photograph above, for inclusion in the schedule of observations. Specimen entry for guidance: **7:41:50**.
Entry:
**14:30:45**
